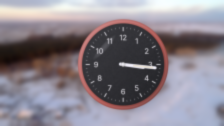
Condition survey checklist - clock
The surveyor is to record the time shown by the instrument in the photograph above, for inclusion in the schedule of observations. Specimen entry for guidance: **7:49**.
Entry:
**3:16**
